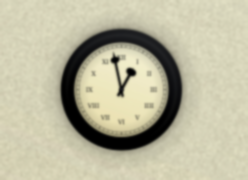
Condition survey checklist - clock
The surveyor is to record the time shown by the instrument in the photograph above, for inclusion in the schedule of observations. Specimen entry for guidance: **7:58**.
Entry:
**12:58**
